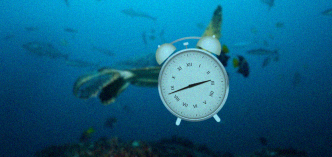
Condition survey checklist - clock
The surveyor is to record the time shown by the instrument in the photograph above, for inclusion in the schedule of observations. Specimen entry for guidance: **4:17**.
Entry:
**2:43**
